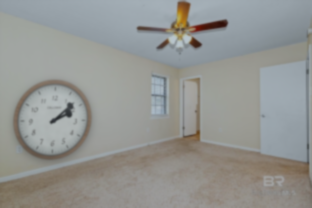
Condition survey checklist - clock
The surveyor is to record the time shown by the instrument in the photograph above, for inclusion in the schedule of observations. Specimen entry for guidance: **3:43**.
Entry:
**2:08**
